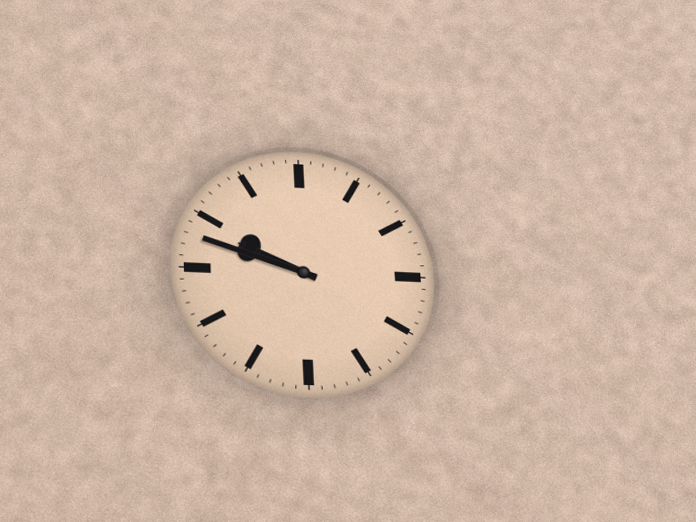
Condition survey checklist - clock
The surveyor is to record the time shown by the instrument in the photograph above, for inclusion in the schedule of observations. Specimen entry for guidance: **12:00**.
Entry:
**9:48**
